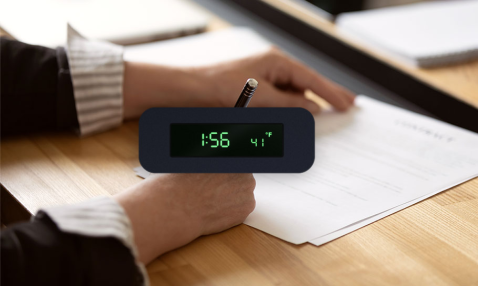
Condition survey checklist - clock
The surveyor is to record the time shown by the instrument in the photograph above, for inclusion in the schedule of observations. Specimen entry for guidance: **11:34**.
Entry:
**1:56**
